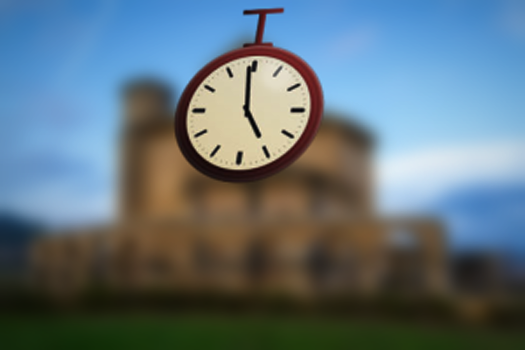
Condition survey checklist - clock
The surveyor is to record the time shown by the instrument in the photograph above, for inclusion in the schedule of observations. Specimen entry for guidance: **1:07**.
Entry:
**4:59**
